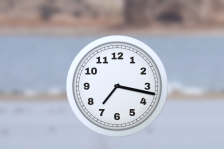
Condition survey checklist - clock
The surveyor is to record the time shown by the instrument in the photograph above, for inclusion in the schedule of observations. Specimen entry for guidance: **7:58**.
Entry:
**7:17**
